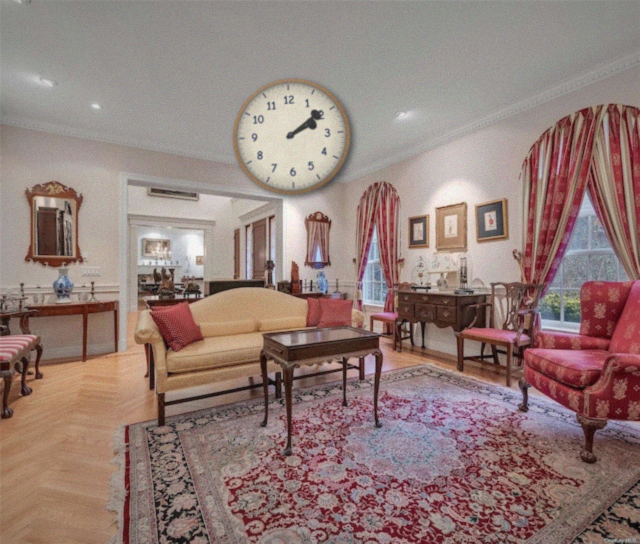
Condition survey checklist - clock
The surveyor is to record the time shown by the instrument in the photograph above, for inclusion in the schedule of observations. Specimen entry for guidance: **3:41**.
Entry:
**2:09**
